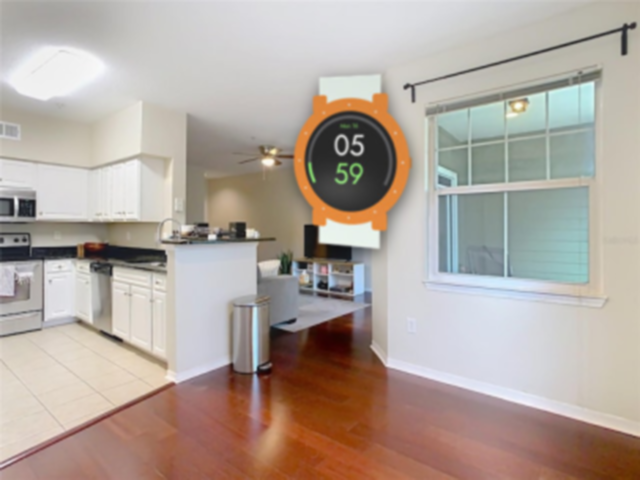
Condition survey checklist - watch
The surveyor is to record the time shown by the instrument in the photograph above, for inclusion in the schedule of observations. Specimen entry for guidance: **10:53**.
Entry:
**5:59**
